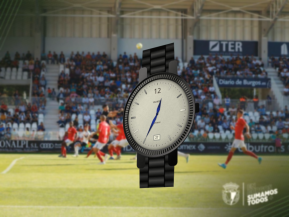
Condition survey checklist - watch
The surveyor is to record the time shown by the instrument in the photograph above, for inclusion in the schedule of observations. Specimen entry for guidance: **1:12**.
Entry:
**12:35**
